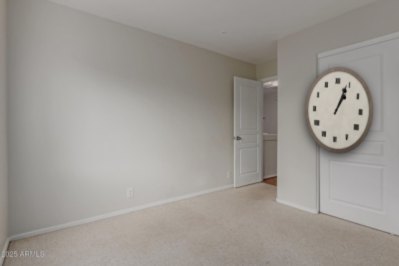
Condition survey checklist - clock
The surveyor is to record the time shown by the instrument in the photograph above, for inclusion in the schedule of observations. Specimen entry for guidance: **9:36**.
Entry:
**1:04**
